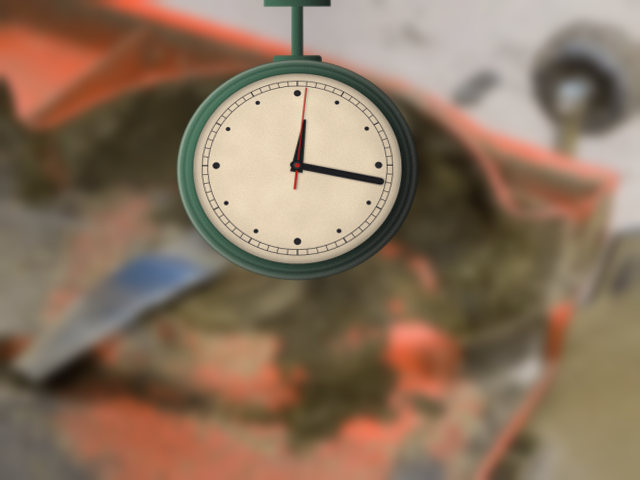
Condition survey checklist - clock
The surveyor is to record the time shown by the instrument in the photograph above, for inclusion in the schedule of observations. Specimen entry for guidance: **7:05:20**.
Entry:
**12:17:01**
